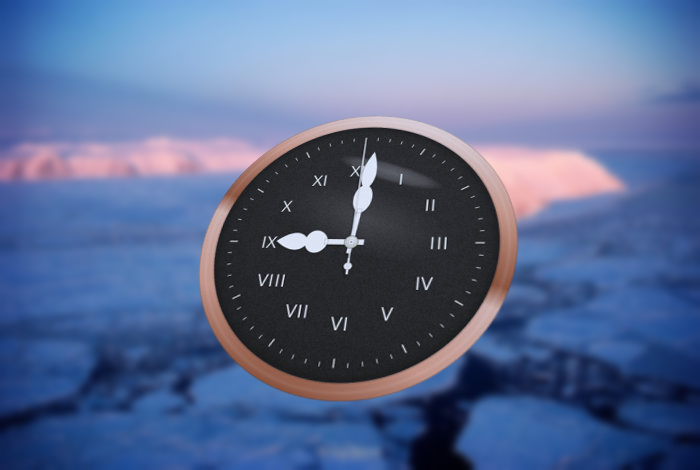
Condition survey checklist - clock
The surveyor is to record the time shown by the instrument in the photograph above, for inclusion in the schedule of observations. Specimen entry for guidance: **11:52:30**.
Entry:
**9:01:00**
